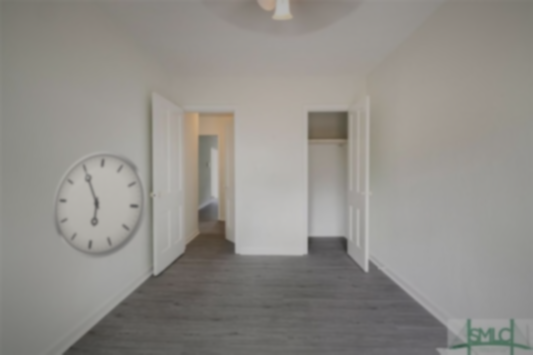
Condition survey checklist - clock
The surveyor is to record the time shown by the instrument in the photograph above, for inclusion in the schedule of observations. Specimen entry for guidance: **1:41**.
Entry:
**5:55**
